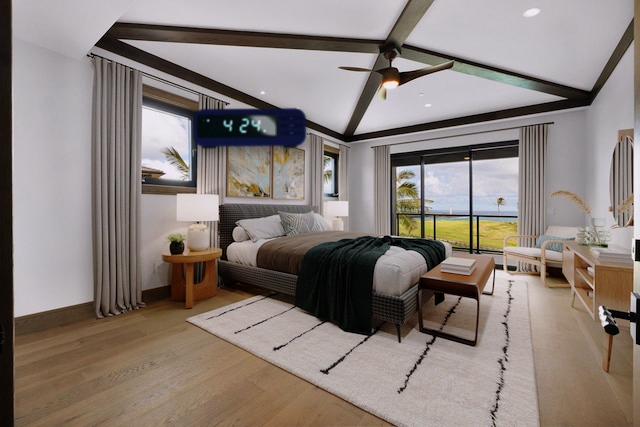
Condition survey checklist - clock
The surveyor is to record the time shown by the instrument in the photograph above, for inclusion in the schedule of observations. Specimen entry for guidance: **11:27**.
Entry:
**4:24**
